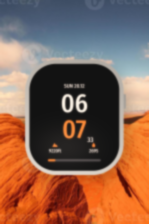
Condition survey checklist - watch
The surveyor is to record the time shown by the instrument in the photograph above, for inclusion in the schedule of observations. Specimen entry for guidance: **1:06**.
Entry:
**6:07**
